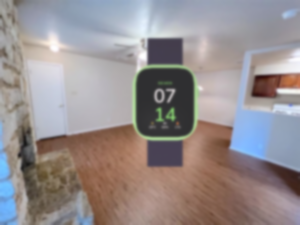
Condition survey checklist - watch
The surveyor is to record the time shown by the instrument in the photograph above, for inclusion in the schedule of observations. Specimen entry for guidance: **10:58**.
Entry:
**7:14**
